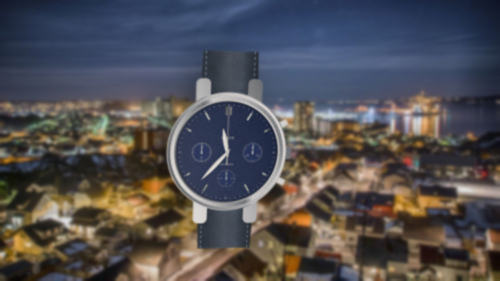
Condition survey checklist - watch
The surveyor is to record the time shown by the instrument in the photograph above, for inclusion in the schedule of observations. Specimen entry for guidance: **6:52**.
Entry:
**11:37**
